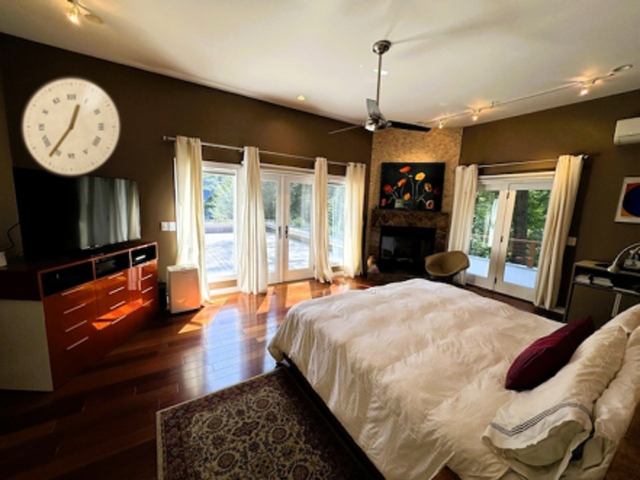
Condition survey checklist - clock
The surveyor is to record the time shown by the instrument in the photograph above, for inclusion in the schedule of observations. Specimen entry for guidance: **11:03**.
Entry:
**12:36**
